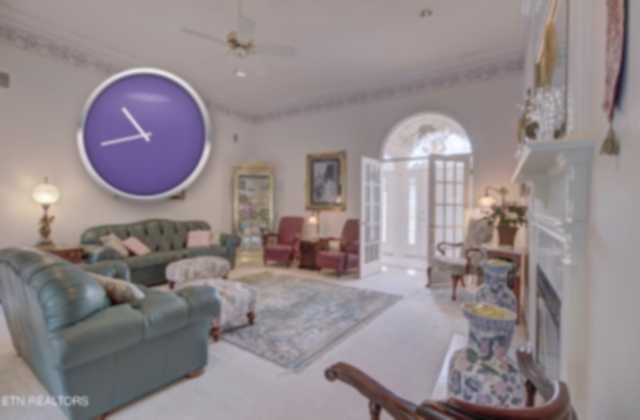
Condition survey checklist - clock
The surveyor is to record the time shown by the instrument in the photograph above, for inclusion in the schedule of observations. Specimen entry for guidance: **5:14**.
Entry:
**10:43**
